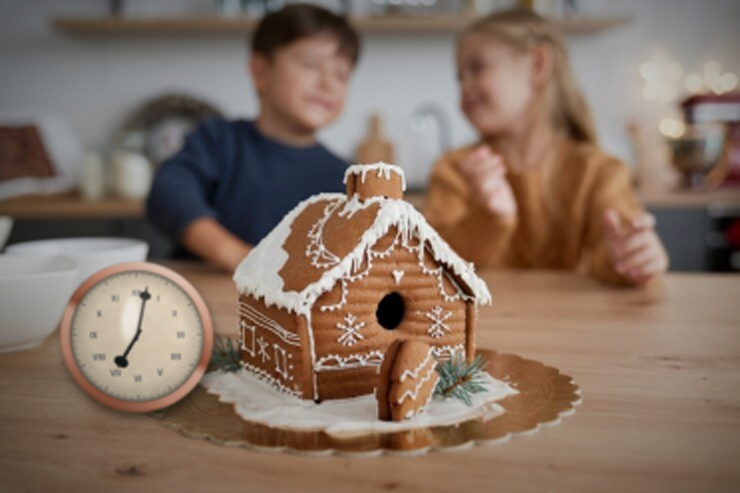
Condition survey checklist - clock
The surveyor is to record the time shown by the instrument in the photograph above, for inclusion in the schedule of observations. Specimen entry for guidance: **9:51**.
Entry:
**7:02**
